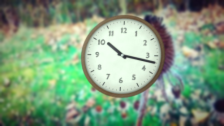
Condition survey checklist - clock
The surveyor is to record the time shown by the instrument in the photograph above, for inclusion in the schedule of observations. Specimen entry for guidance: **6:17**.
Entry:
**10:17**
